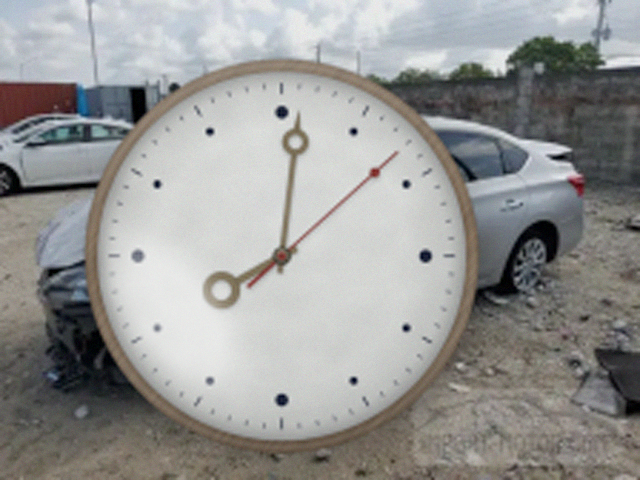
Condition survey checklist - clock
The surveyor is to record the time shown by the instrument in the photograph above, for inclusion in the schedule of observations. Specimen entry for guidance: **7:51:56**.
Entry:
**8:01:08**
